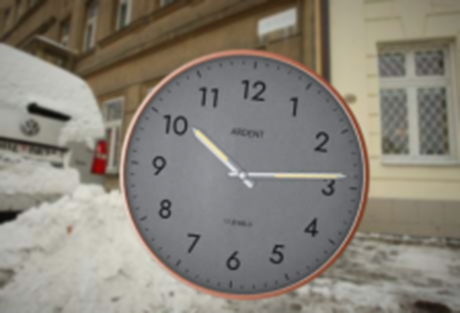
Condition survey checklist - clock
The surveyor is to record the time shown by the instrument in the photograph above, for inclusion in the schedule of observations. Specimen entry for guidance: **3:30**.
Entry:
**10:14**
